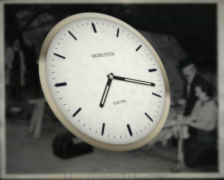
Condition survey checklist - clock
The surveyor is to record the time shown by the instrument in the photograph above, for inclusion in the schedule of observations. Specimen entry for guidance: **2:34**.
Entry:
**7:18**
